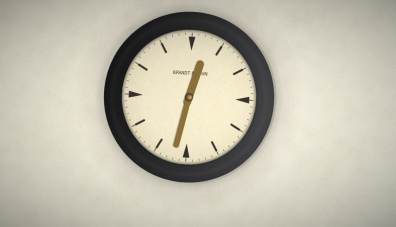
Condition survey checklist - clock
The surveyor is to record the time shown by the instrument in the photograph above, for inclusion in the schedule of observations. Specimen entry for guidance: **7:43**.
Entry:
**12:32**
